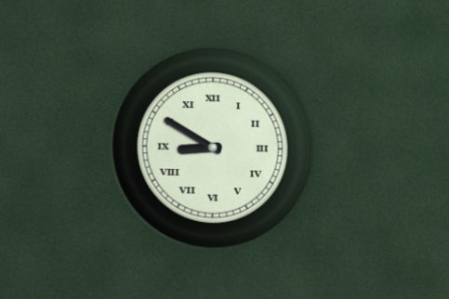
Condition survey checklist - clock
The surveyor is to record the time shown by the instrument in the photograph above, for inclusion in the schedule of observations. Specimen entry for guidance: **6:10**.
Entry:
**8:50**
